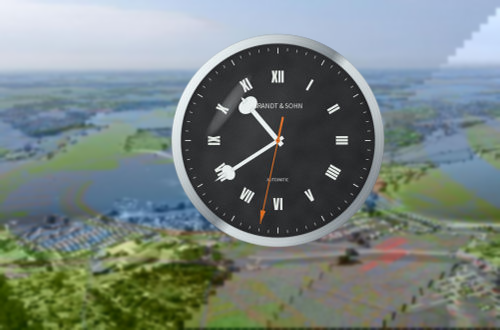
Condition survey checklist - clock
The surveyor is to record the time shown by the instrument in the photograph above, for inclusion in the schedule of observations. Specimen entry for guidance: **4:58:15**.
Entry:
**10:39:32**
